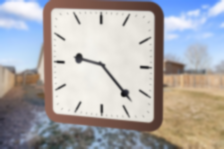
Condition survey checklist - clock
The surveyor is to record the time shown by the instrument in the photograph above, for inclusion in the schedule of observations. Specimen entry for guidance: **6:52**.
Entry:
**9:23**
